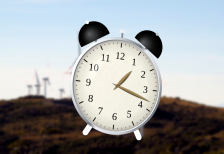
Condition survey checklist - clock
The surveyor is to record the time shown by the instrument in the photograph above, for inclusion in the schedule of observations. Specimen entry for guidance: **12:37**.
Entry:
**1:18**
